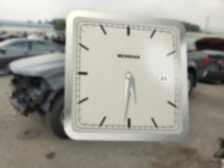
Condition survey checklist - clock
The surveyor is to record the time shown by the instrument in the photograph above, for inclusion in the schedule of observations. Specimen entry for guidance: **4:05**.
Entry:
**5:31**
